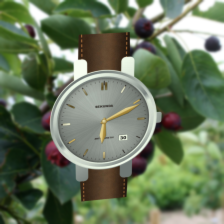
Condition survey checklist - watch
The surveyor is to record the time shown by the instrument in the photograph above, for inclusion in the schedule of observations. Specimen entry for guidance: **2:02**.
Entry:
**6:11**
